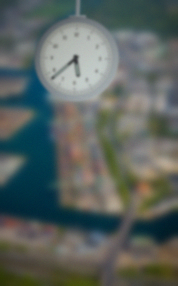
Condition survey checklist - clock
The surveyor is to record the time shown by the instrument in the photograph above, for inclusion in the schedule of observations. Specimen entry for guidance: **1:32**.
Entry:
**5:38**
